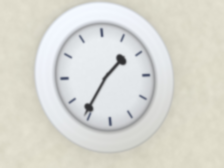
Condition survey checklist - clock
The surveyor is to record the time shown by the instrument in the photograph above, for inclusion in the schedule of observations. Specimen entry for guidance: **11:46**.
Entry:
**1:36**
